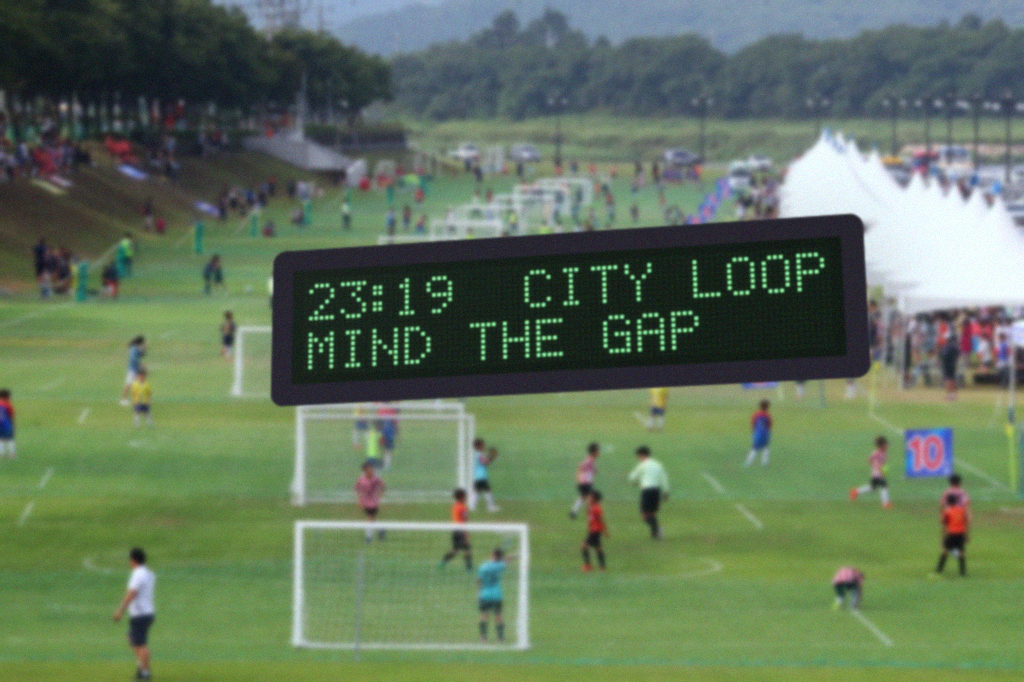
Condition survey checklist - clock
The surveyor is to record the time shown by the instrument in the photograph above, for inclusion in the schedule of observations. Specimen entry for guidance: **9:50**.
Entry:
**23:19**
